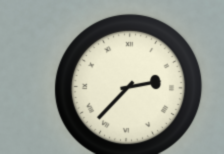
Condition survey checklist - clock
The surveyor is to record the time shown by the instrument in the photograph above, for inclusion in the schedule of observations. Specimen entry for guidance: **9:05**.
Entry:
**2:37**
